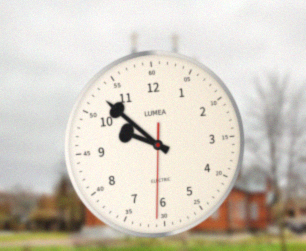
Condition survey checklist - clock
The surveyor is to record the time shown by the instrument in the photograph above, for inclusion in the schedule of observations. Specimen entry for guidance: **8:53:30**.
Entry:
**9:52:31**
